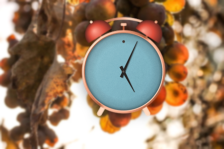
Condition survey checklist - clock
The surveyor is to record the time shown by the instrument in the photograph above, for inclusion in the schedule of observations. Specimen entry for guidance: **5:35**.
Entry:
**5:04**
